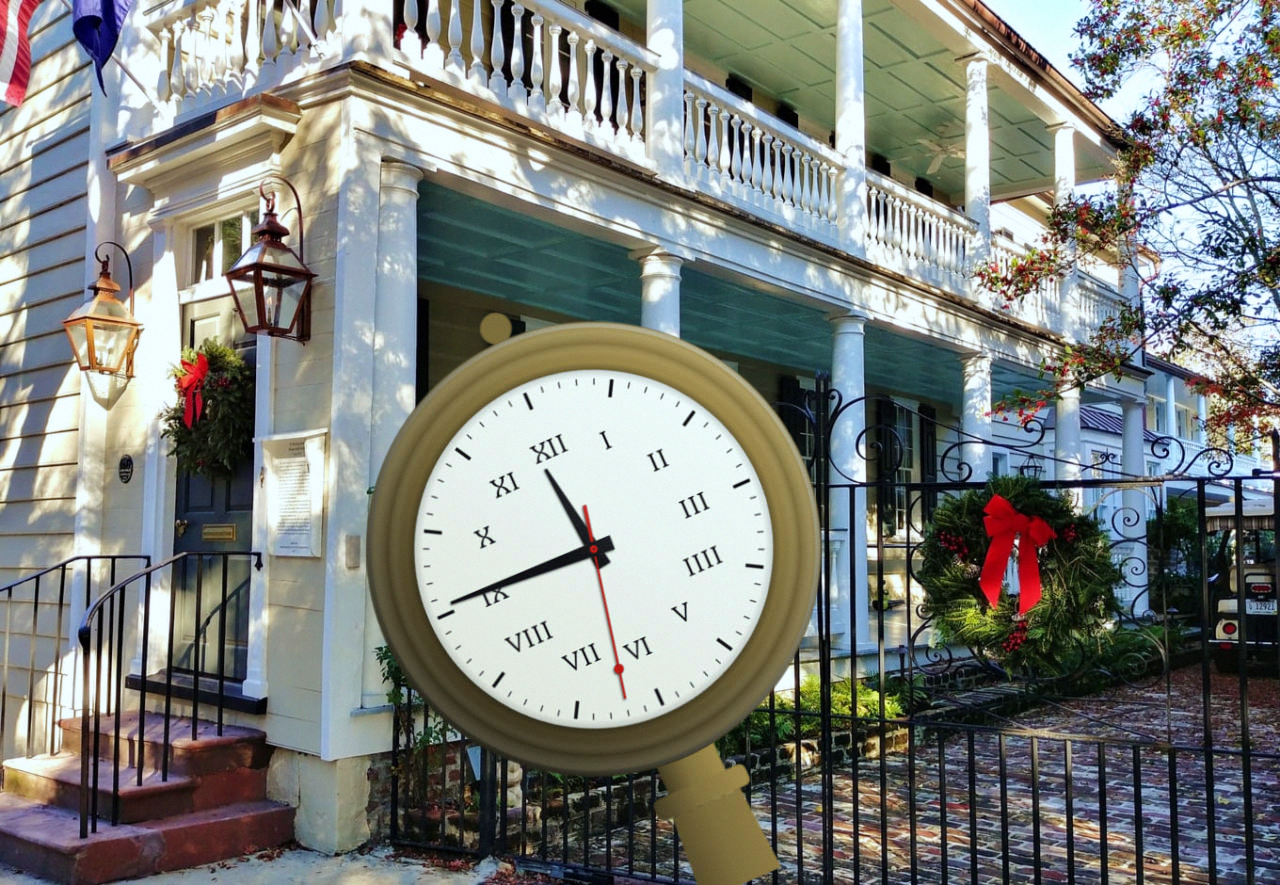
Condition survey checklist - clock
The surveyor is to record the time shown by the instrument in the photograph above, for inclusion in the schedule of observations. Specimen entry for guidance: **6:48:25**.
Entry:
**11:45:32**
